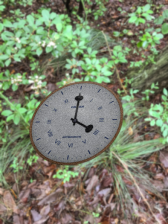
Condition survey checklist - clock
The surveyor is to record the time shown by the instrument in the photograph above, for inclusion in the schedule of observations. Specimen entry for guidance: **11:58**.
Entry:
**4:00**
